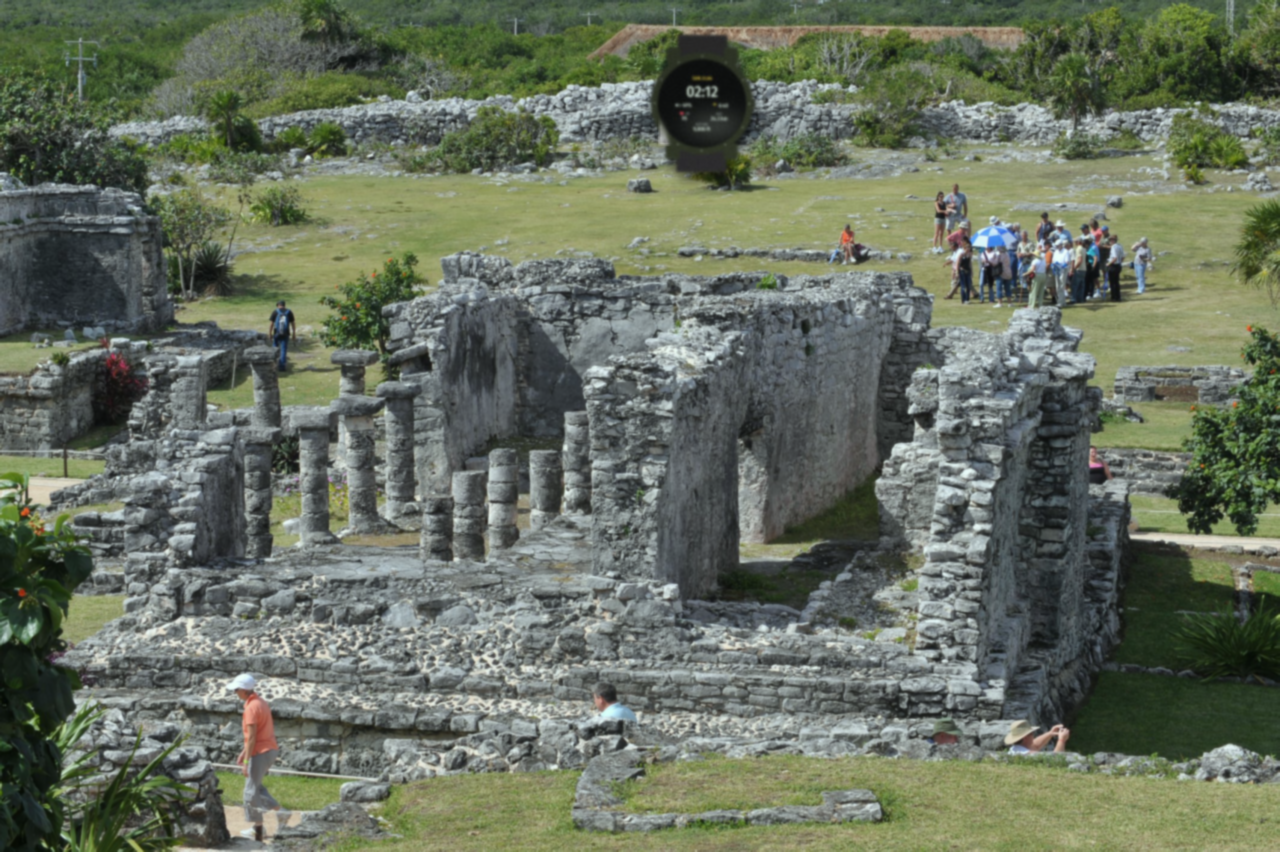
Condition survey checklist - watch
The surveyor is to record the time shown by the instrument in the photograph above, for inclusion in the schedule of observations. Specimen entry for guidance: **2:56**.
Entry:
**2:12**
